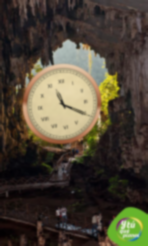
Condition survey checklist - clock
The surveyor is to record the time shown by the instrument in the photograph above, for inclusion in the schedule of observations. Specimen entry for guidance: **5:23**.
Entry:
**11:20**
